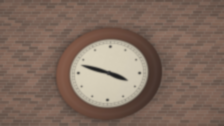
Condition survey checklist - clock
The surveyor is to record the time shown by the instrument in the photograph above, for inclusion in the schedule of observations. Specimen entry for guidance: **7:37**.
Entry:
**3:48**
